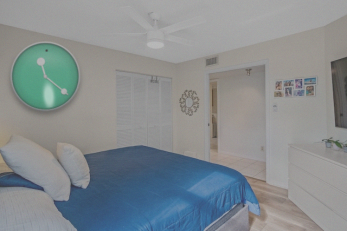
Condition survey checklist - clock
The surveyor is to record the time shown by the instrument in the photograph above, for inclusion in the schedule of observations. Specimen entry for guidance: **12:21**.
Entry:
**11:21**
